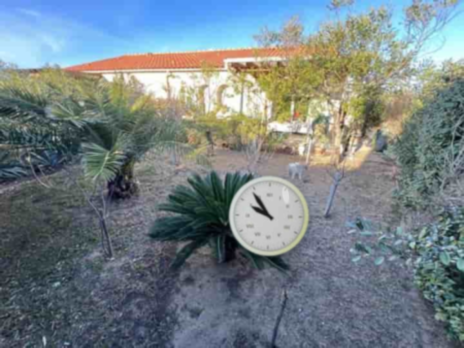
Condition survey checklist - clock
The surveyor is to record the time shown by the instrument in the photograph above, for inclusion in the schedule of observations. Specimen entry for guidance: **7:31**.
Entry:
**9:54**
